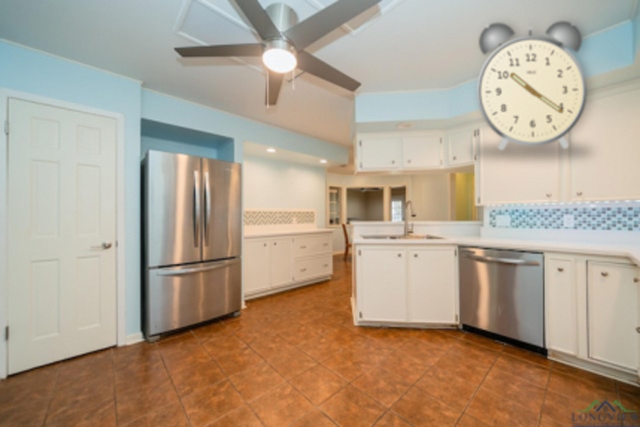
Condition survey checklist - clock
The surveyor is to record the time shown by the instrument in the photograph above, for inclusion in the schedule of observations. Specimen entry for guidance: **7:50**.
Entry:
**10:21**
